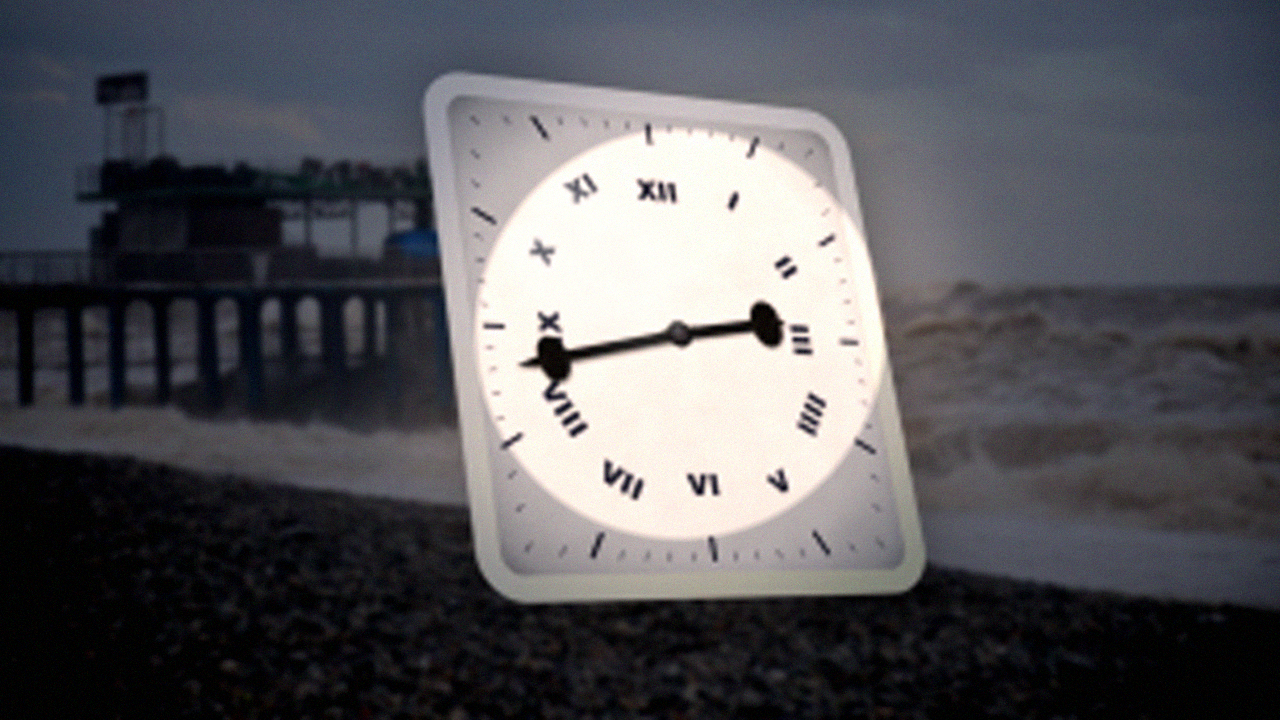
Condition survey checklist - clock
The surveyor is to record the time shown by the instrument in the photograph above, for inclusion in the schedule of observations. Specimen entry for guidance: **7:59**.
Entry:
**2:43**
